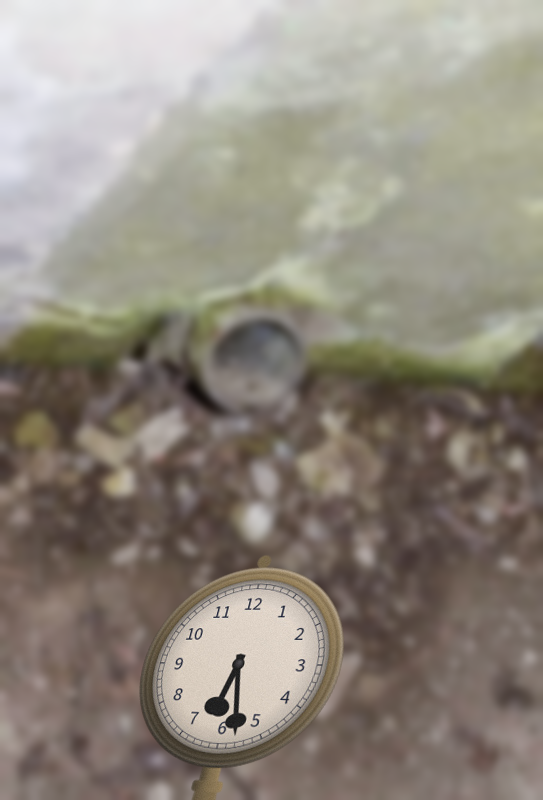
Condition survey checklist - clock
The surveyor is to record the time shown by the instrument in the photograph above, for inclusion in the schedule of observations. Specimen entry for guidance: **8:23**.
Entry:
**6:28**
